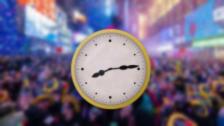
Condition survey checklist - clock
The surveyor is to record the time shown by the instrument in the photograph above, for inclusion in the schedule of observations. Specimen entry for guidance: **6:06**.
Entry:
**8:14**
